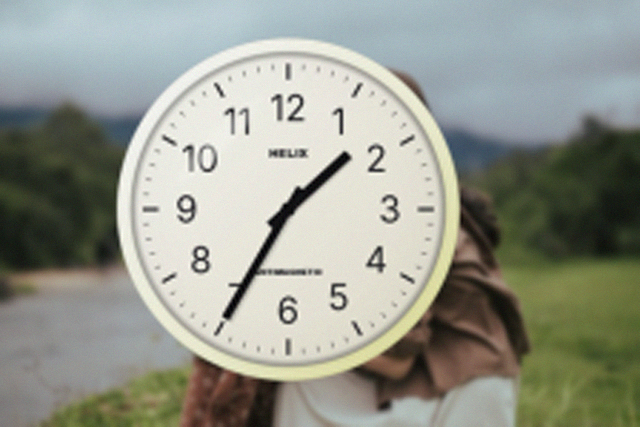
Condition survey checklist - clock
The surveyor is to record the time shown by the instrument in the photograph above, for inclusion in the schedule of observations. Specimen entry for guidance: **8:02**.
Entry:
**1:35**
